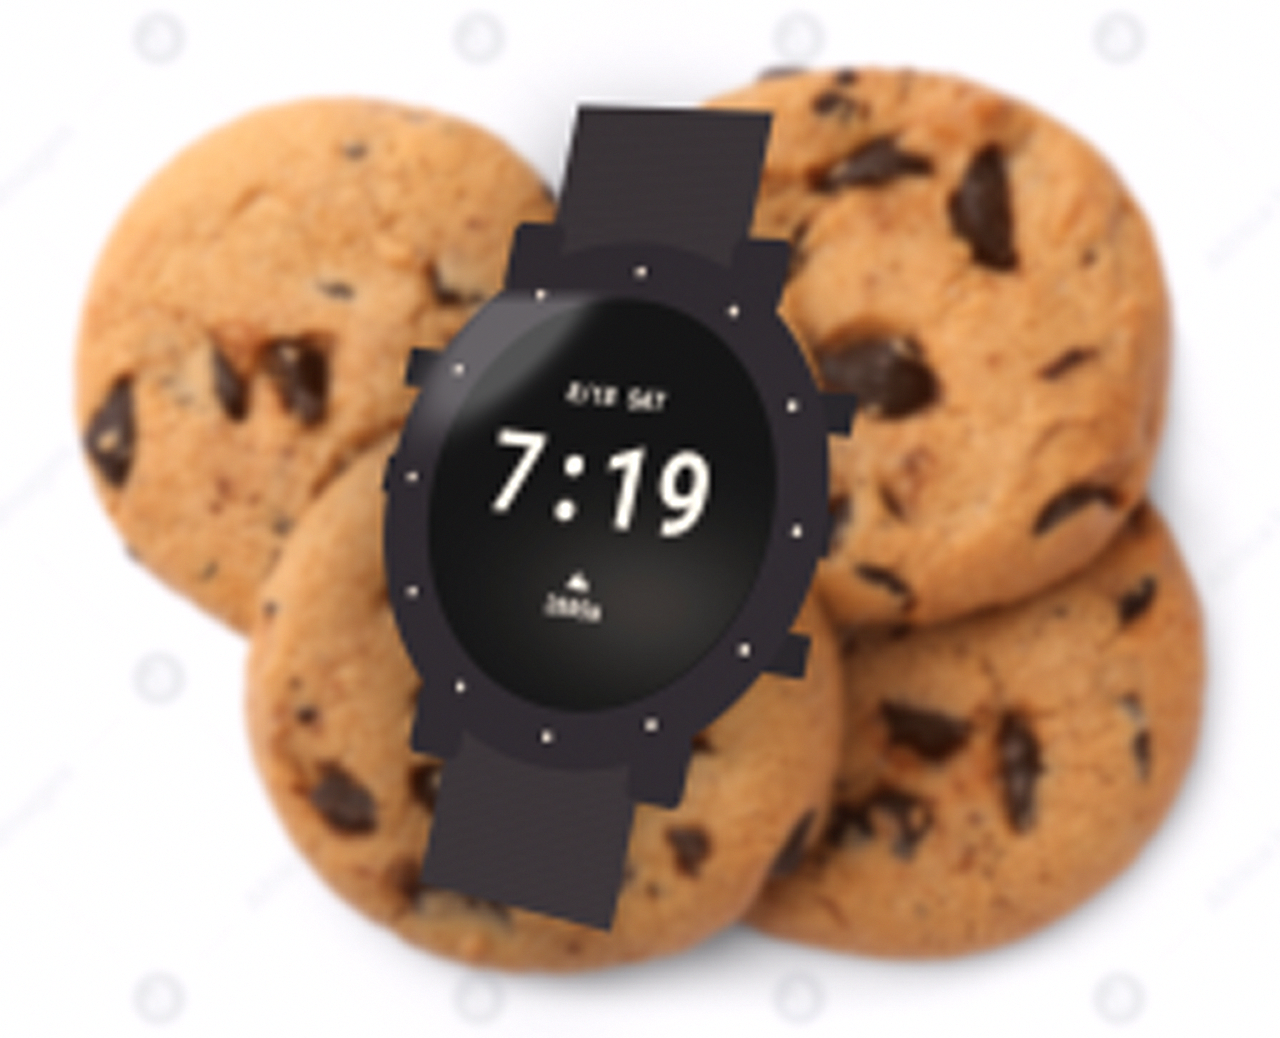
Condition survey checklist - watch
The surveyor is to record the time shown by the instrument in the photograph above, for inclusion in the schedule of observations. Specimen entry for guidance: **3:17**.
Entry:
**7:19**
